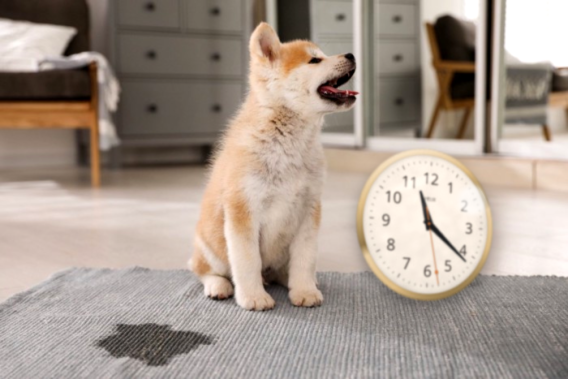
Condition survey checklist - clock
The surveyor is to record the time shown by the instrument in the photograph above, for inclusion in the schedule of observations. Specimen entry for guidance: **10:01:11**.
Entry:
**11:21:28**
